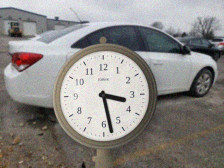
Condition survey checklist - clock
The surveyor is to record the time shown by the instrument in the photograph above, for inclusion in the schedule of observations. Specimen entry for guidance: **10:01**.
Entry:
**3:28**
